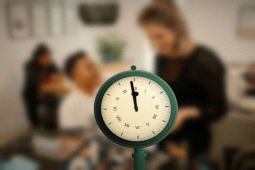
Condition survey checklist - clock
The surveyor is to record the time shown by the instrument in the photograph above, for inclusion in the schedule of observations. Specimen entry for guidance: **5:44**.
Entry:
**11:59**
